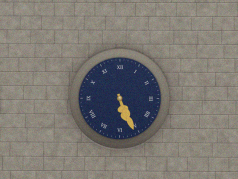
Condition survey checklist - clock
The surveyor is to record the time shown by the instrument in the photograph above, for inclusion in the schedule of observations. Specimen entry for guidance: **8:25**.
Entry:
**5:26**
